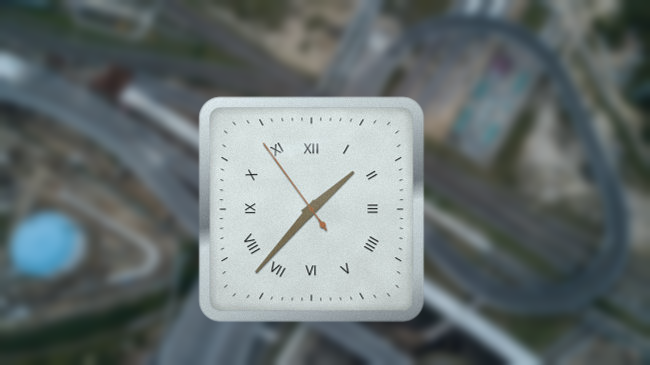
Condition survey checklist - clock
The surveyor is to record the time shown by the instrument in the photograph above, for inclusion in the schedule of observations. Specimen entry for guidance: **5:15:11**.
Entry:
**1:36:54**
